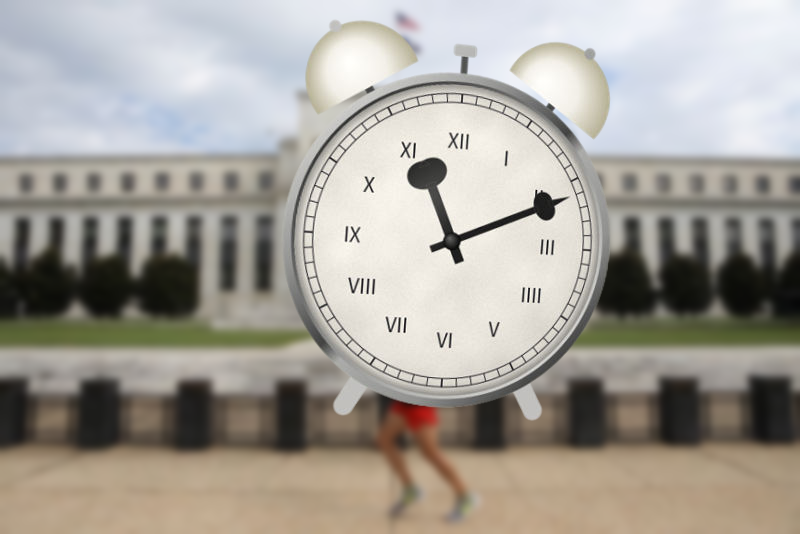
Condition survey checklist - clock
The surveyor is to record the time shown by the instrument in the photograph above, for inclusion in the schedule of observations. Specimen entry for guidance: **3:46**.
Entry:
**11:11**
